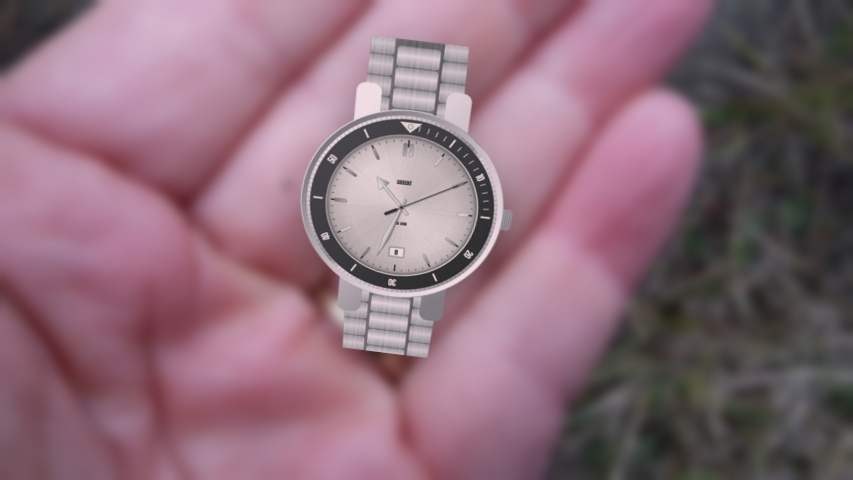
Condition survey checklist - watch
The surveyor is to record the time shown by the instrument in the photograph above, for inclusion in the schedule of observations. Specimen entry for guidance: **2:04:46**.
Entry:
**10:33:10**
